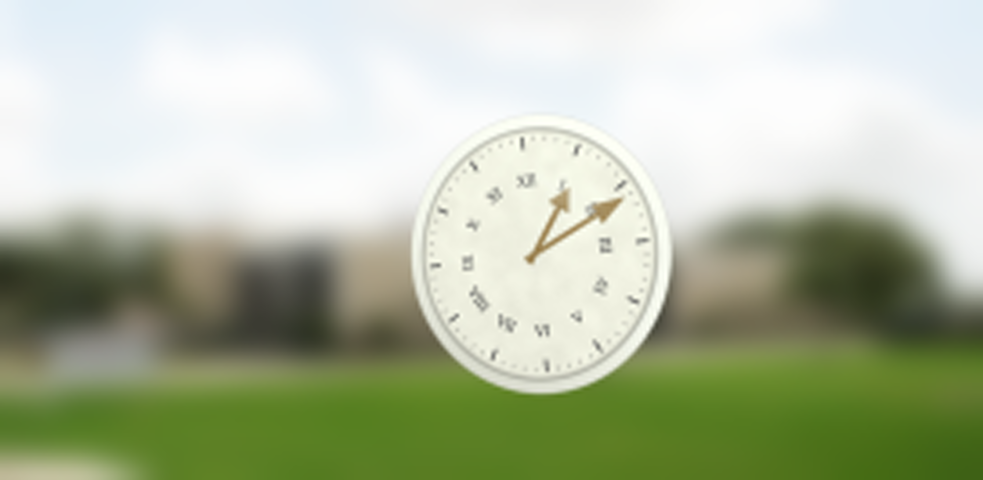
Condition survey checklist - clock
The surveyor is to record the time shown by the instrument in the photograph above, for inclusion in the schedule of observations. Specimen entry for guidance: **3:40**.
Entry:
**1:11**
